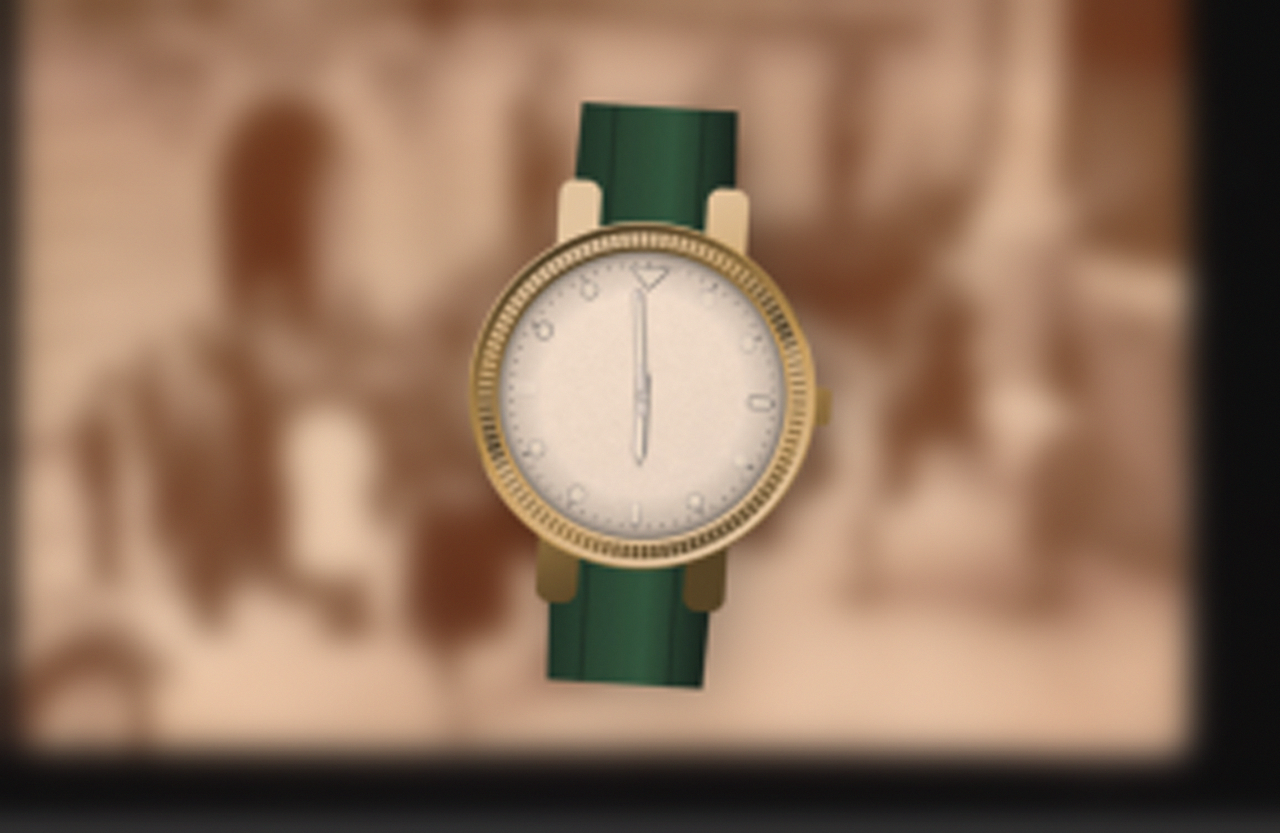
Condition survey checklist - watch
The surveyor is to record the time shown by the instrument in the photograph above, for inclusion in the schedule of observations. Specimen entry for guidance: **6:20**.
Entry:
**5:59**
